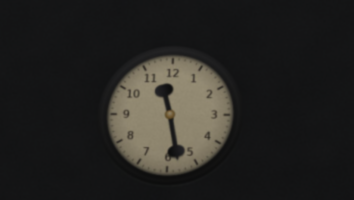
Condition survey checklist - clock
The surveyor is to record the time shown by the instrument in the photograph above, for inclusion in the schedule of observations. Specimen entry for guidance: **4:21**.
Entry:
**11:28**
